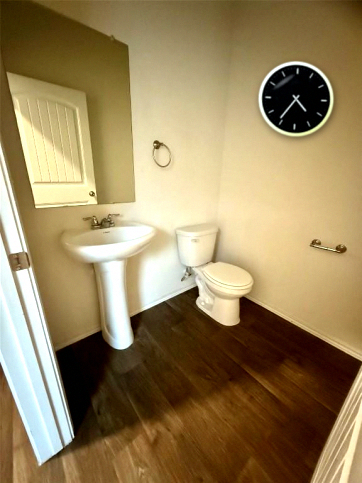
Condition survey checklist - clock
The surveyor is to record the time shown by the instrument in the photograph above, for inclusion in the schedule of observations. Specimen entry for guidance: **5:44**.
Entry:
**4:36**
